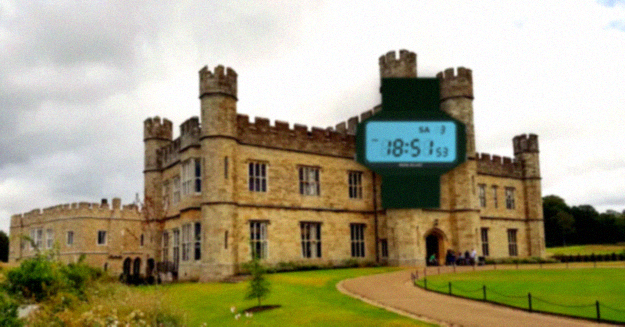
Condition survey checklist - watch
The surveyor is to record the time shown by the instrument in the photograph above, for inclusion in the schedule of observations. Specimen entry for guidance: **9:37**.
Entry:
**18:51**
